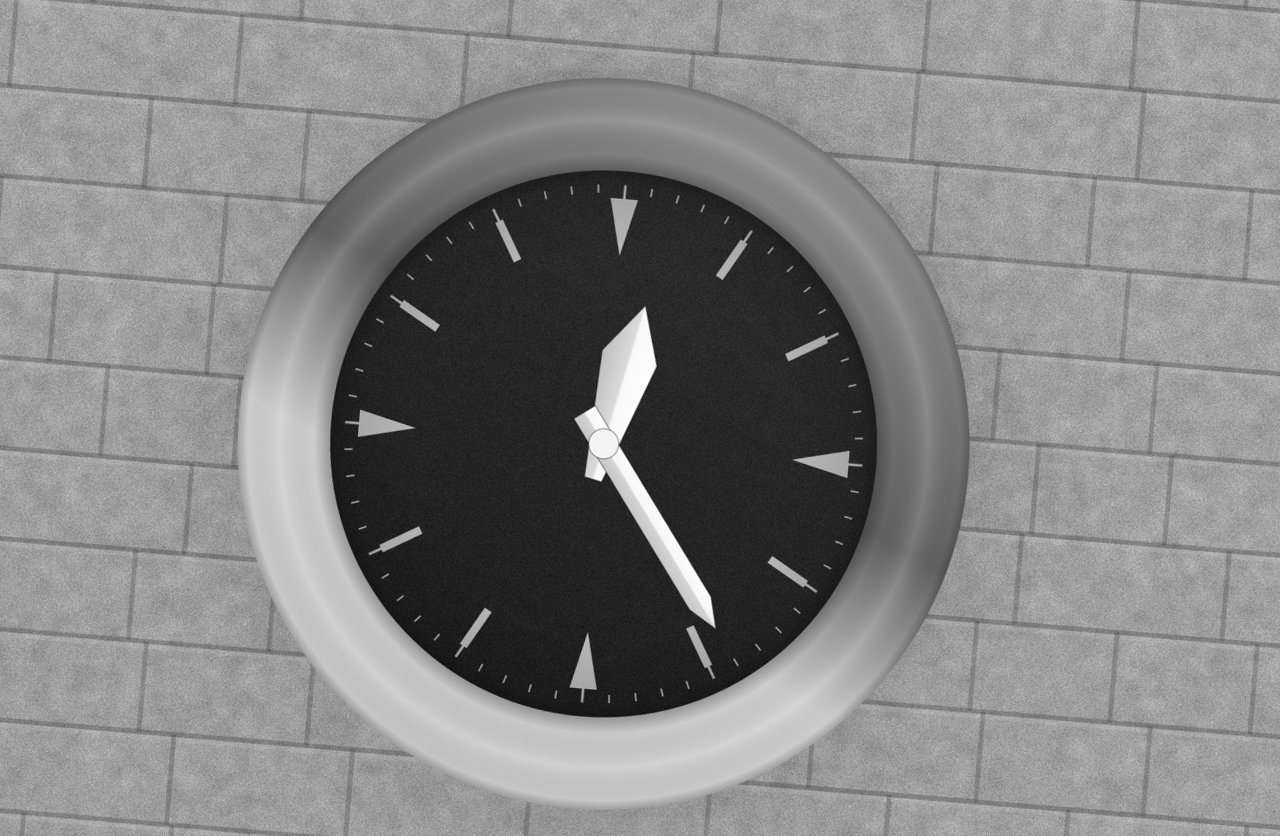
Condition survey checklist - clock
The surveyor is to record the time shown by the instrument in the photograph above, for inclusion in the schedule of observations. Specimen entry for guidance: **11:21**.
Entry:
**12:24**
